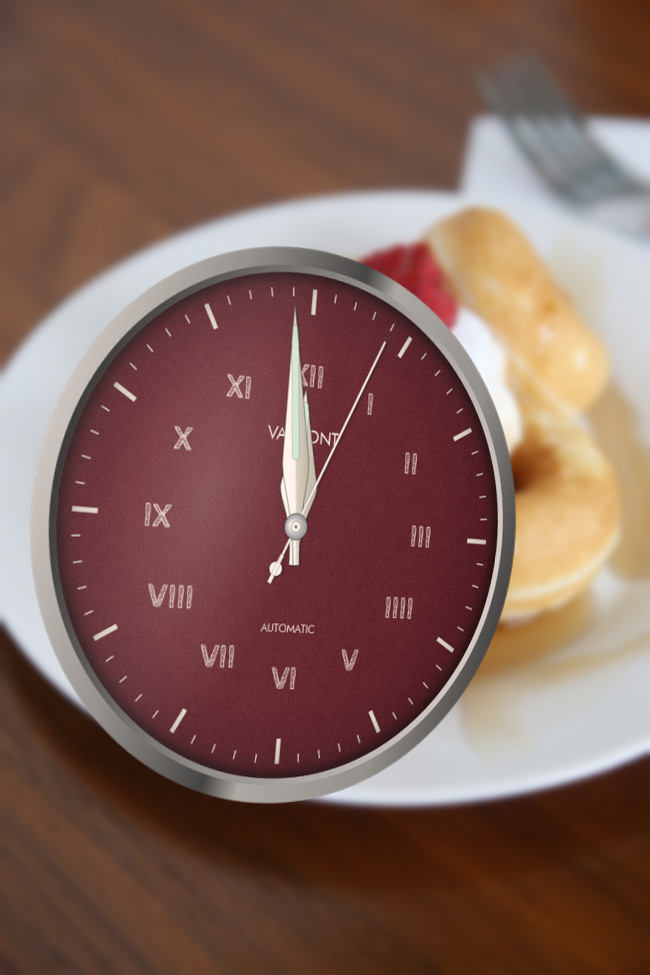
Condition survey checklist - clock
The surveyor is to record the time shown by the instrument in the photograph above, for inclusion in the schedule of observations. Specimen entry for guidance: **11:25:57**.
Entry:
**11:59:04**
